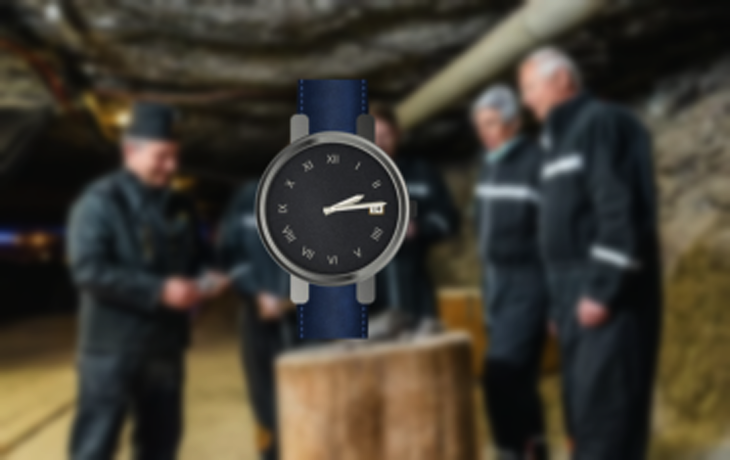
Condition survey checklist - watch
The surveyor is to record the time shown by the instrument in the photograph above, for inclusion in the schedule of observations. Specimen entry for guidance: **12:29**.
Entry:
**2:14**
